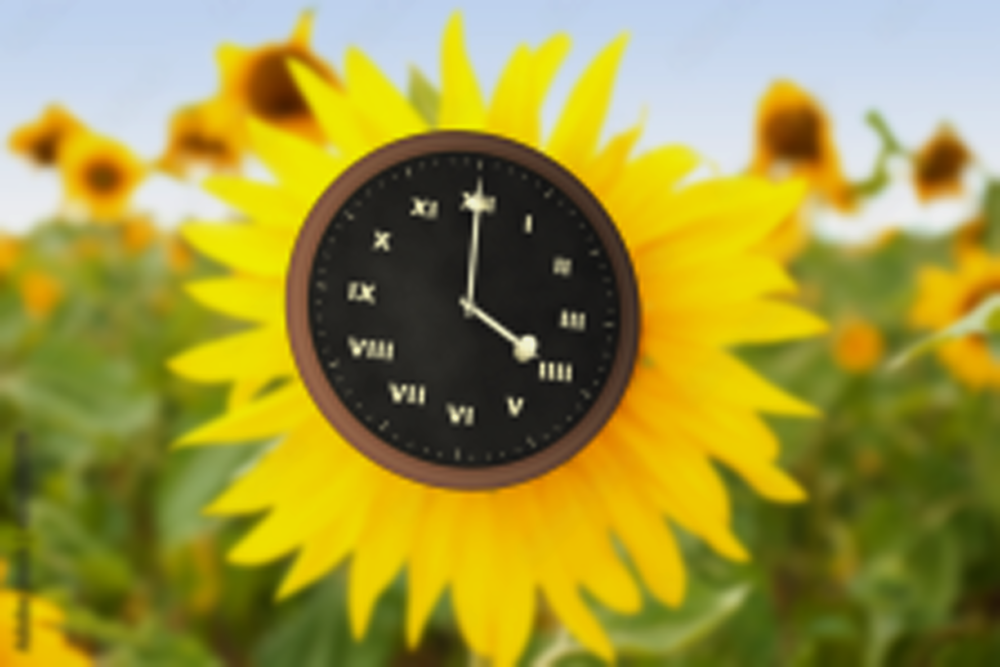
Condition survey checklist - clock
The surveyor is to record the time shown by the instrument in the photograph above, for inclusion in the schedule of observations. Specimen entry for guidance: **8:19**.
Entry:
**4:00**
